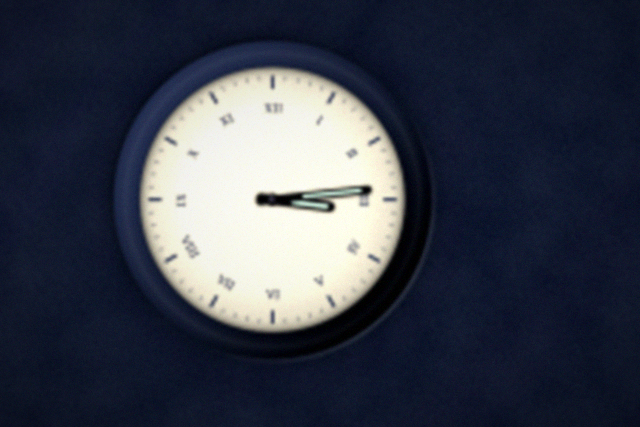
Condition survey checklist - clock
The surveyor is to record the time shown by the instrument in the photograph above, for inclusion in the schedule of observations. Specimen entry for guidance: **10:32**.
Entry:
**3:14**
